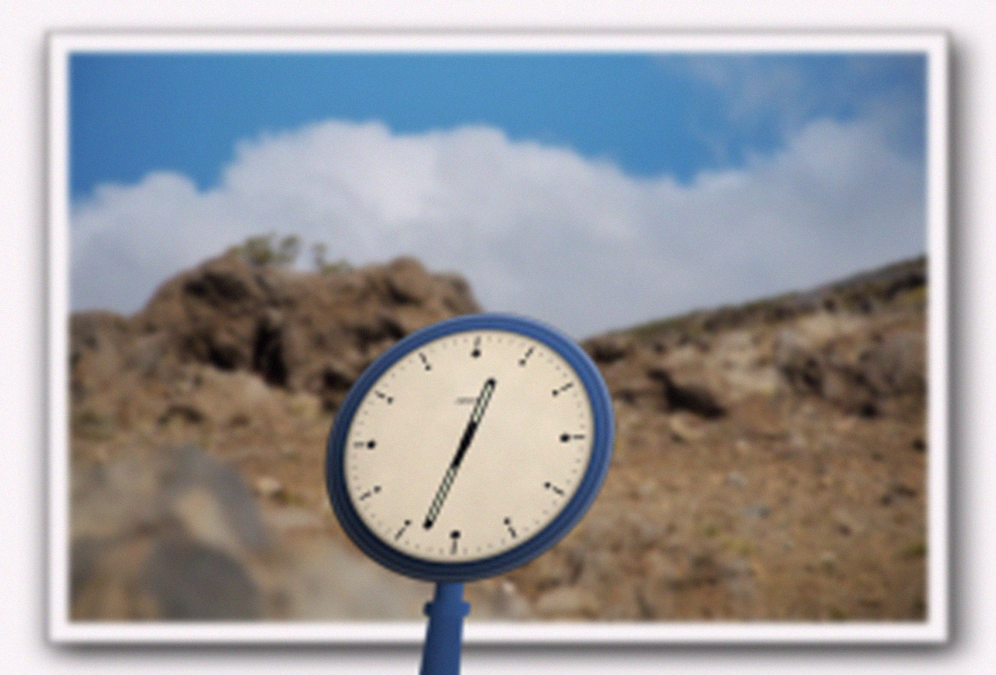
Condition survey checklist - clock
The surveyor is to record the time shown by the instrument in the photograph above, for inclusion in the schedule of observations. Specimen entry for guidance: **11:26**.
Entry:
**12:33**
